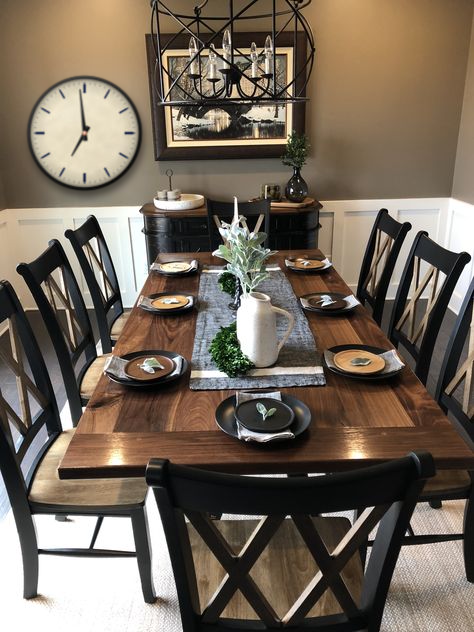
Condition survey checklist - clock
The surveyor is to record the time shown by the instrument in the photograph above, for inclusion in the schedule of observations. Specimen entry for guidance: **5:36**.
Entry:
**6:59**
